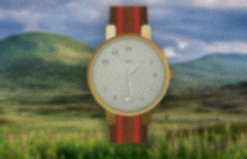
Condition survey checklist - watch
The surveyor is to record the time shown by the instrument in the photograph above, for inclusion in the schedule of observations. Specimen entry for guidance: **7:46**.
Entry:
**1:29**
